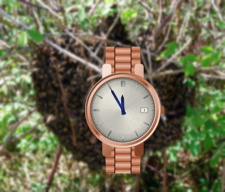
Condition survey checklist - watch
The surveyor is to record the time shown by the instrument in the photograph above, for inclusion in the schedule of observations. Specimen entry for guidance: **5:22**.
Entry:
**11:55**
